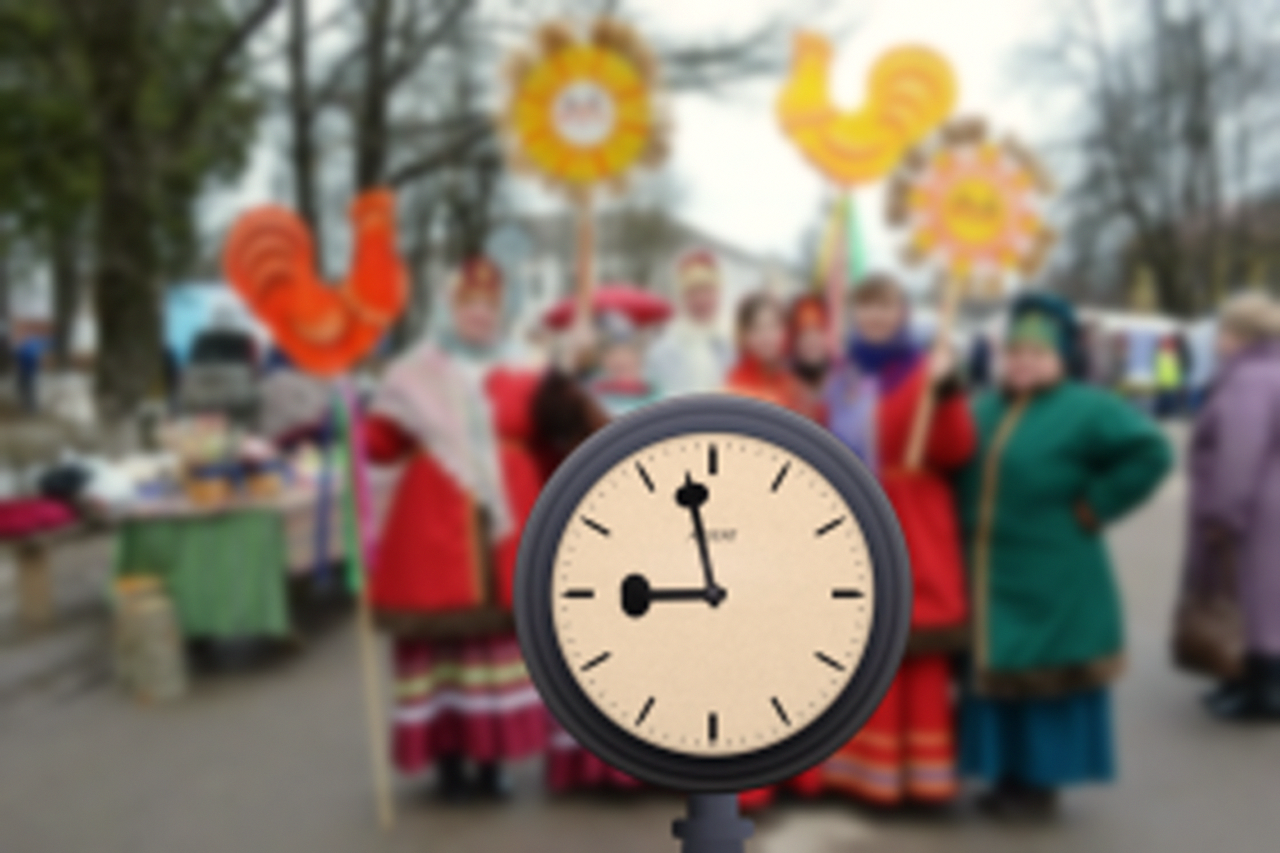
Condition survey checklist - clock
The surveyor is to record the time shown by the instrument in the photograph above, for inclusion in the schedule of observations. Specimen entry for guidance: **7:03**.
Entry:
**8:58**
